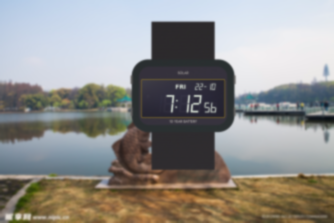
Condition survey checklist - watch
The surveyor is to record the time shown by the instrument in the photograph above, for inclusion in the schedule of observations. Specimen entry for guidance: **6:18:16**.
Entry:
**7:12:56**
